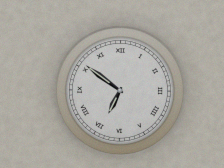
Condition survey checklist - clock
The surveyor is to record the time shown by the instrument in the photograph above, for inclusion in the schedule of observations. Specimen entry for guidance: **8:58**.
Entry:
**6:51**
